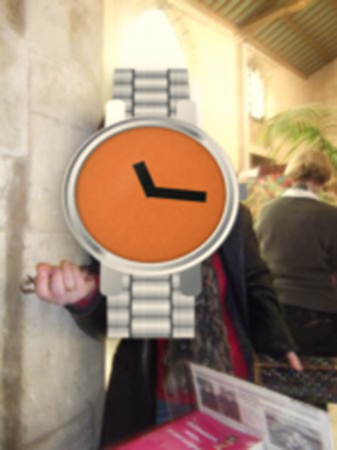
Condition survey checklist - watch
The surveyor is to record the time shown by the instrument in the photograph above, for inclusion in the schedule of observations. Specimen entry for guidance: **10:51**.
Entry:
**11:16**
